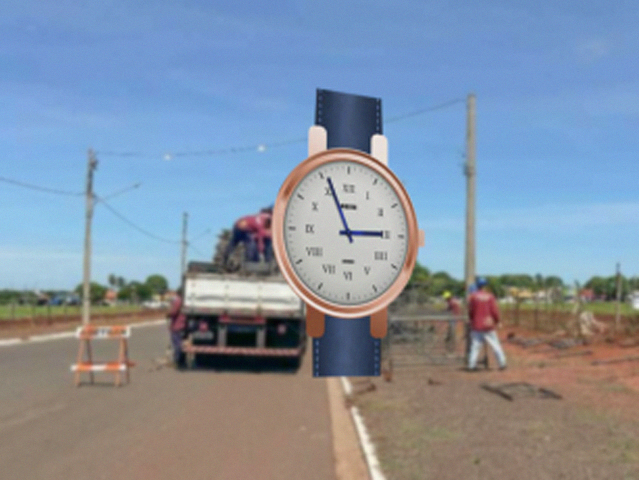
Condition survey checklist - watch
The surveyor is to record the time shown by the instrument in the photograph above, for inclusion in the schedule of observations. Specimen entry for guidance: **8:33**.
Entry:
**2:56**
